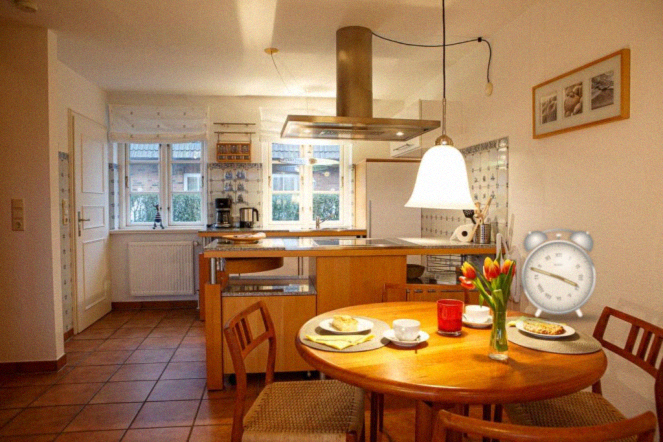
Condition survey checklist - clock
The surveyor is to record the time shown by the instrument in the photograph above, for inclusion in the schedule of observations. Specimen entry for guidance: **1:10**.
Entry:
**3:48**
